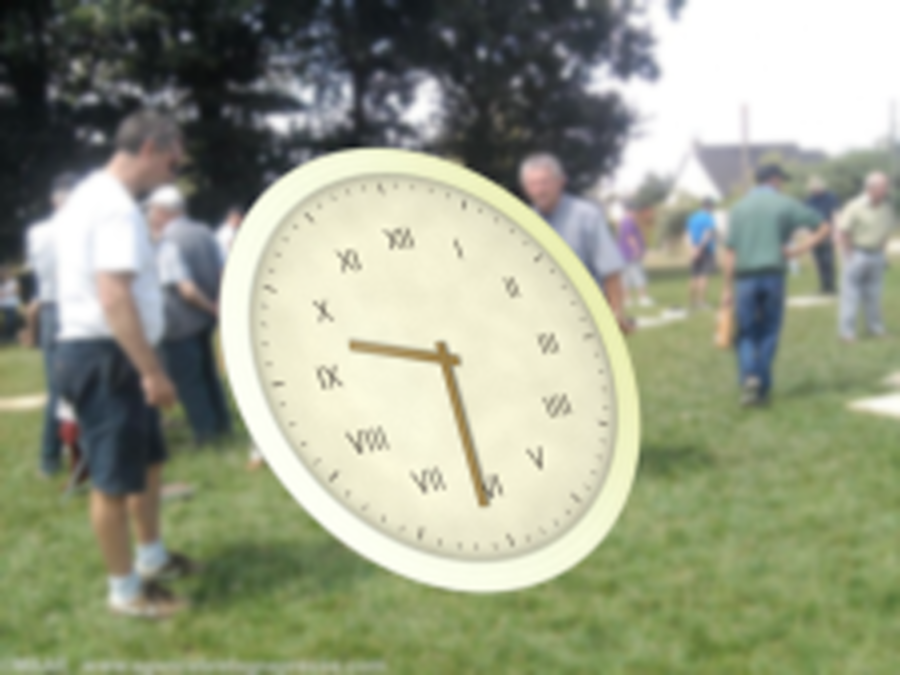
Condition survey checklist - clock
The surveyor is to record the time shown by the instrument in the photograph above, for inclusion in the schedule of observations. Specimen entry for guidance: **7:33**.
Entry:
**9:31**
